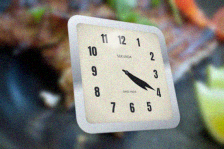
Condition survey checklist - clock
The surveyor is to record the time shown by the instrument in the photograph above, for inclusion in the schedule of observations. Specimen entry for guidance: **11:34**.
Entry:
**4:20**
